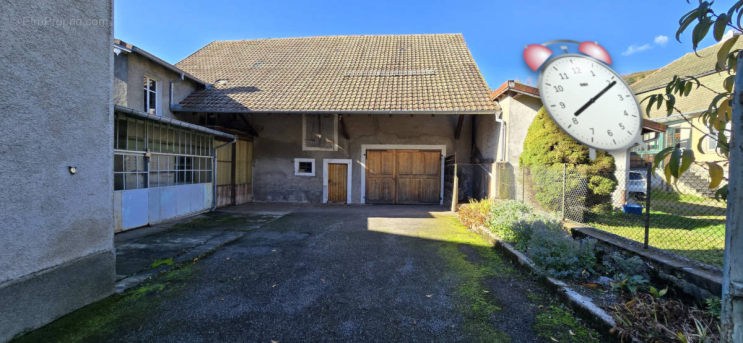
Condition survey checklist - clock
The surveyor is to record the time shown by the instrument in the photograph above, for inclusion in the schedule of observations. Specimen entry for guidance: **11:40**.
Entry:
**8:11**
